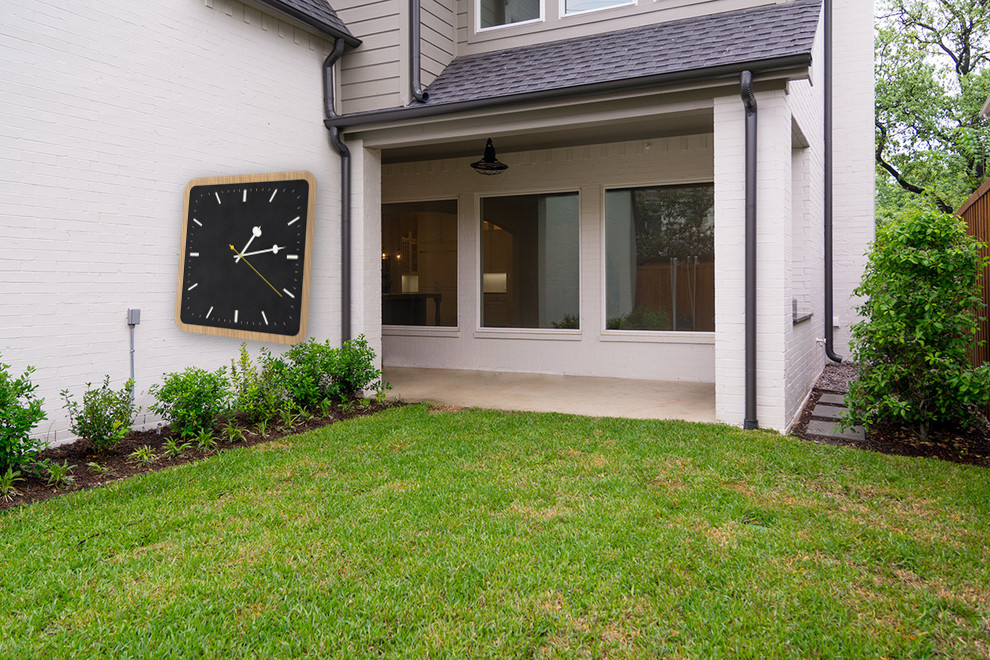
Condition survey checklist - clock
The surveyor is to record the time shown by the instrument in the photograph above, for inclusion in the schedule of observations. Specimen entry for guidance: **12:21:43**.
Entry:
**1:13:21**
